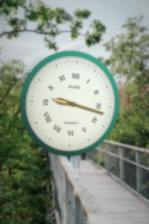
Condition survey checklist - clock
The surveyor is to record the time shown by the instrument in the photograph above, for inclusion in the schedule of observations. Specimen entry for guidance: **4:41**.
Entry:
**9:17**
